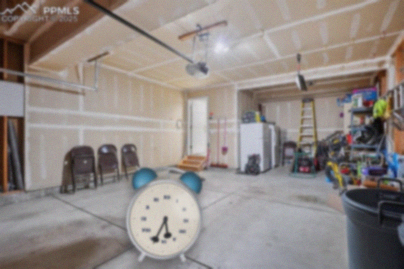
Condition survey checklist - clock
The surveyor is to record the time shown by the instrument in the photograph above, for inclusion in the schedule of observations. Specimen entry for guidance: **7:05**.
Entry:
**5:34**
